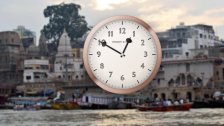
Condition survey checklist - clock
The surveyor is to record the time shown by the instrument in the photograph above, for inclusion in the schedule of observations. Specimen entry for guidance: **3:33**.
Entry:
**12:50**
